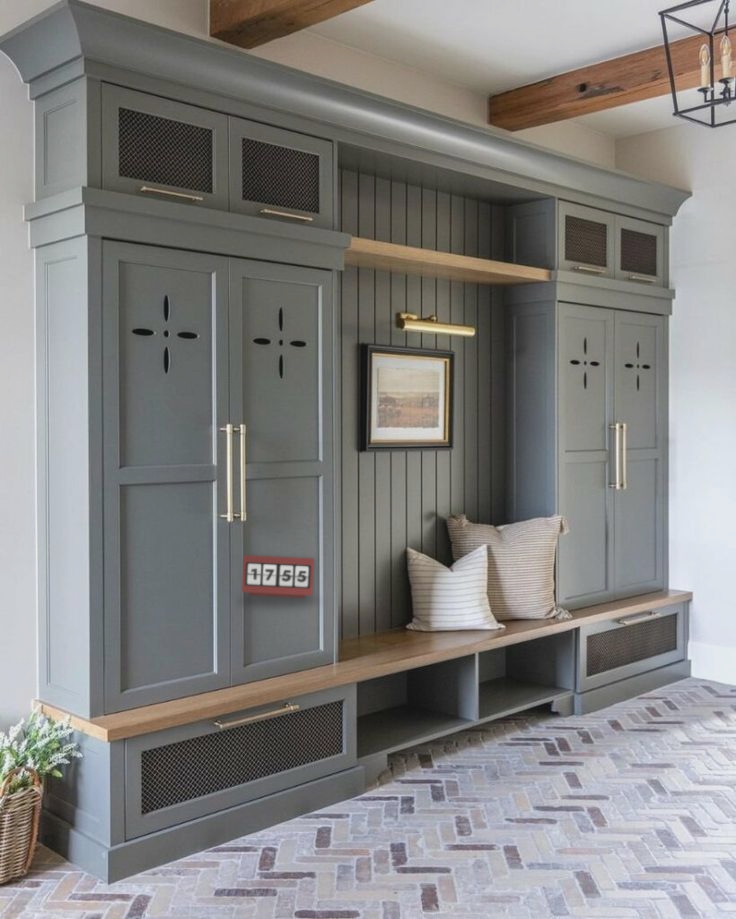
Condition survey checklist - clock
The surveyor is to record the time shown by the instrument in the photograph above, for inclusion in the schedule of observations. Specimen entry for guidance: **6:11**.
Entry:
**17:55**
